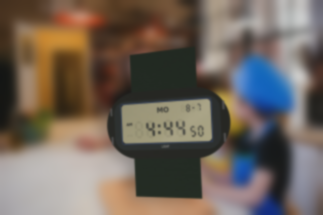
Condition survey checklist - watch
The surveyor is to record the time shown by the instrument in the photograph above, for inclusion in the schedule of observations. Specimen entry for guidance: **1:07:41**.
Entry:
**4:44:50**
